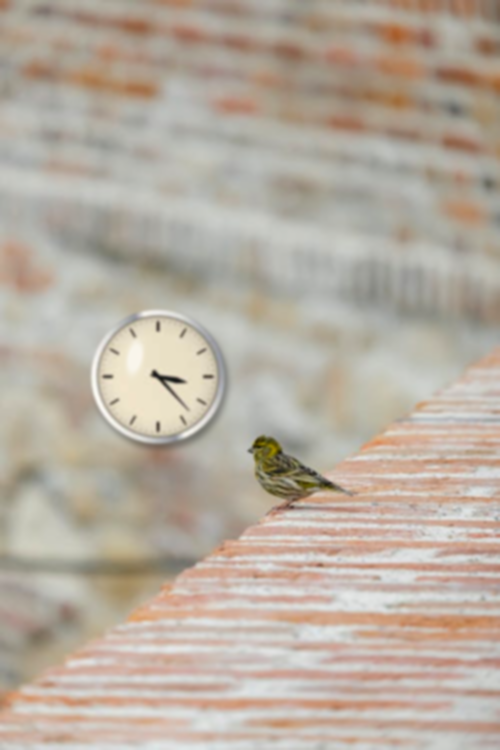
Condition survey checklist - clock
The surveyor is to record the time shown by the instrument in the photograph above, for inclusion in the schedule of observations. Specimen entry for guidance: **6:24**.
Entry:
**3:23**
